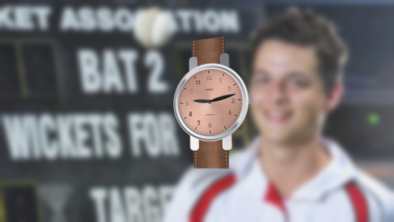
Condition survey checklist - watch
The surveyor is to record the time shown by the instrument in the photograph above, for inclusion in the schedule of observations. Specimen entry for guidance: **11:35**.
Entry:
**9:13**
